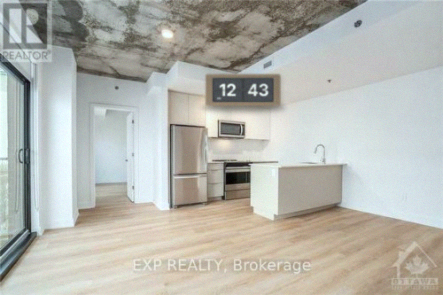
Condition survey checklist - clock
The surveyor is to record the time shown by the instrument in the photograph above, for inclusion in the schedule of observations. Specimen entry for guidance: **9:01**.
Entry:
**12:43**
